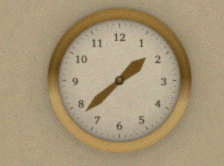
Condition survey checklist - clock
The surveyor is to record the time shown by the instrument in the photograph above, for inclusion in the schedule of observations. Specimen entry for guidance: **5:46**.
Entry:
**1:38**
